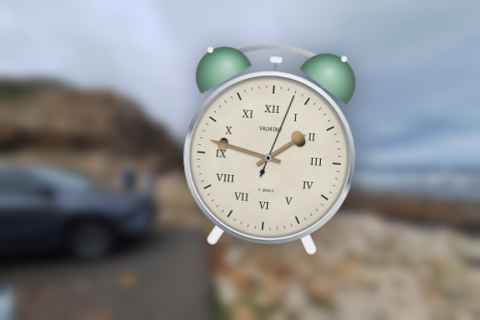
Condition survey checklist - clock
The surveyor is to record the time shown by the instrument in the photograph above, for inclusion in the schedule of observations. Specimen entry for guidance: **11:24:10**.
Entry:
**1:47:03**
